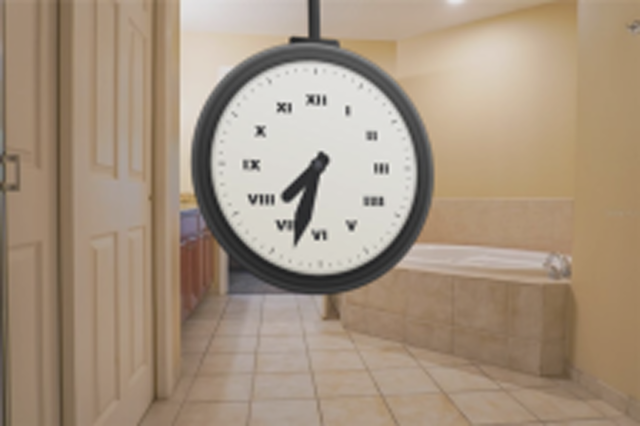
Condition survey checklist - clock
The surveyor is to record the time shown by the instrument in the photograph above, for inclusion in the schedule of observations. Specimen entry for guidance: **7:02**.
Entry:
**7:33**
